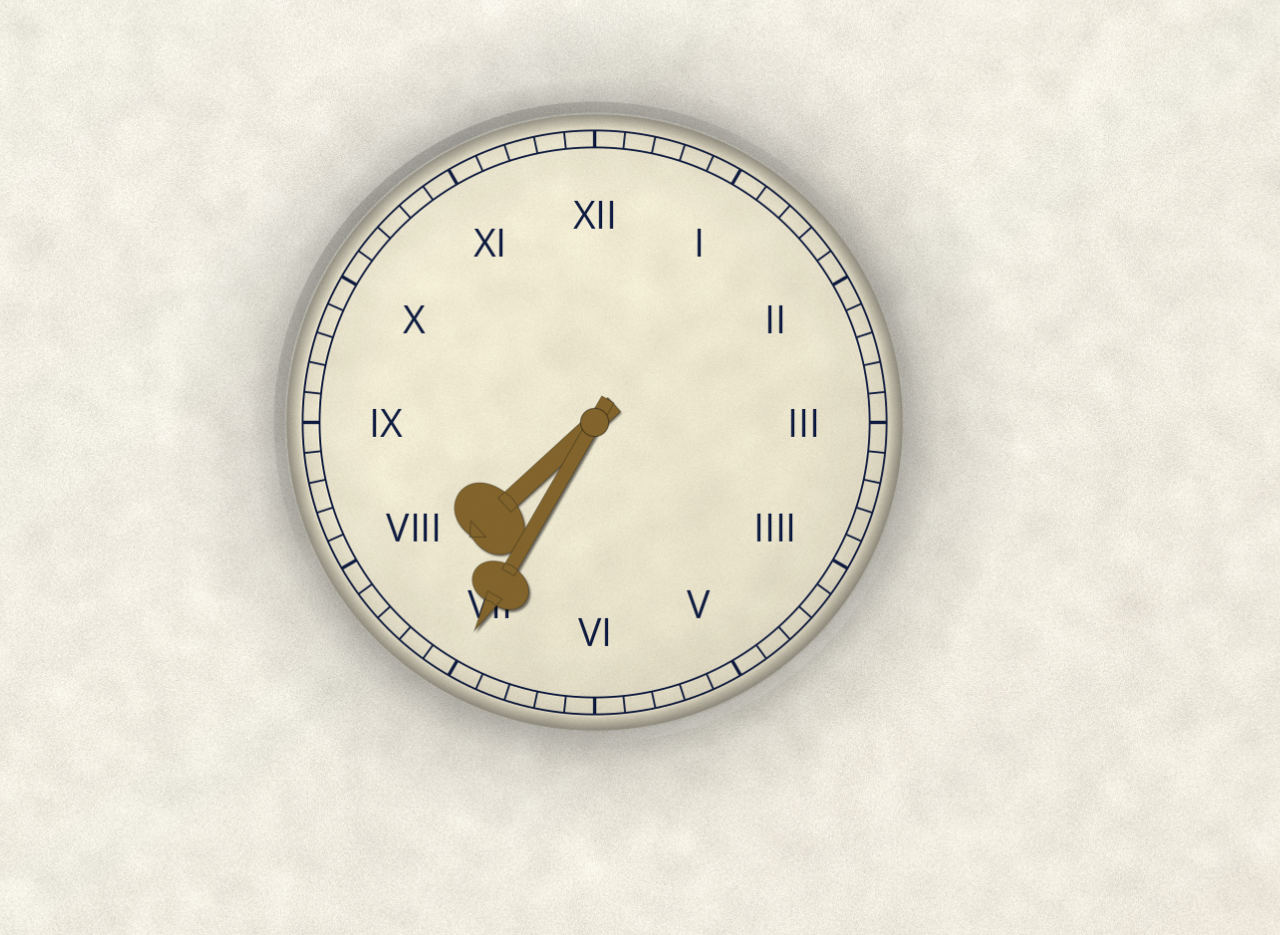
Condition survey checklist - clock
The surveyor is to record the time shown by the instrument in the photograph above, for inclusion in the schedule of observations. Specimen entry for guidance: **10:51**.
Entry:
**7:35**
